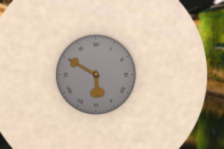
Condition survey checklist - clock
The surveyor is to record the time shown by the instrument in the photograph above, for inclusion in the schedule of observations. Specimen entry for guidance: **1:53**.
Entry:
**5:50**
